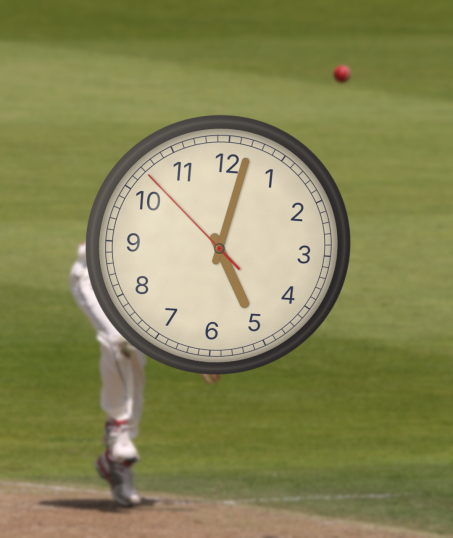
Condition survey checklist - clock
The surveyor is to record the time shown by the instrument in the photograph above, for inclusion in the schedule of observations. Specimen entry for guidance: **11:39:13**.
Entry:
**5:01:52**
